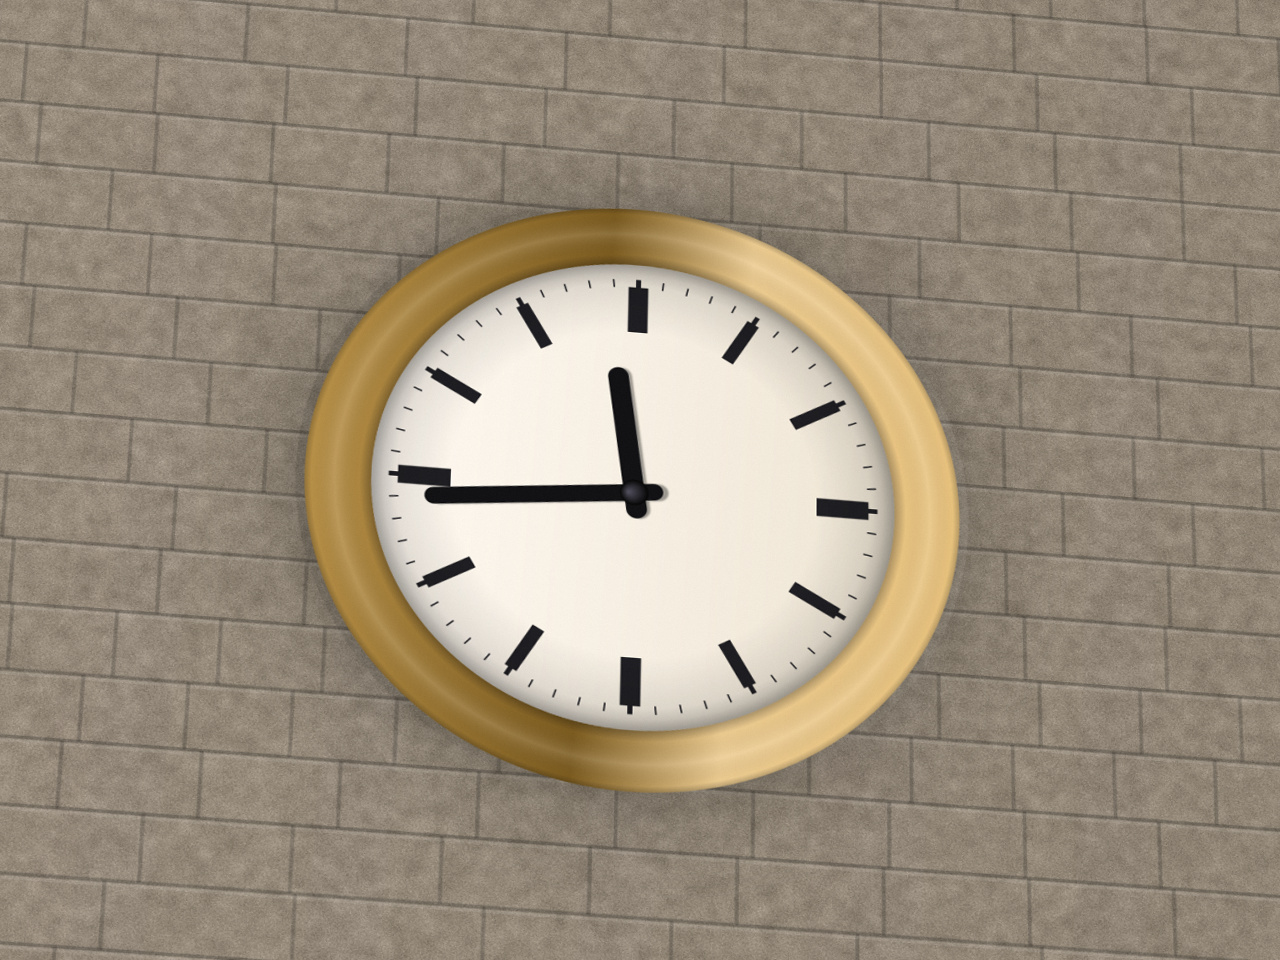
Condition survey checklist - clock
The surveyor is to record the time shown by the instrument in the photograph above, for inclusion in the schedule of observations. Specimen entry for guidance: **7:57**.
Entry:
**11:44**
